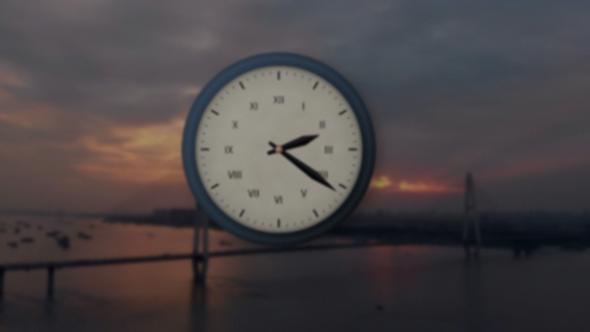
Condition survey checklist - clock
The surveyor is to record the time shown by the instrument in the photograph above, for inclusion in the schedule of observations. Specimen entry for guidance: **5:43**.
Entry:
**2:21**
